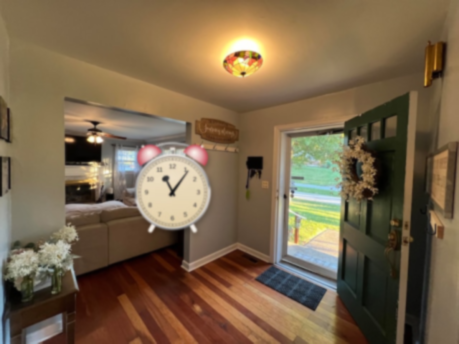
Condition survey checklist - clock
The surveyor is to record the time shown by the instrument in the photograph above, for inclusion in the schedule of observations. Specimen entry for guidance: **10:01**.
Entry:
**11:06**
